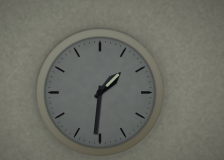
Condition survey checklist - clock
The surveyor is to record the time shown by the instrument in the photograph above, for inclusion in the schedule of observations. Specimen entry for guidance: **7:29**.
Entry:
**1:31**
